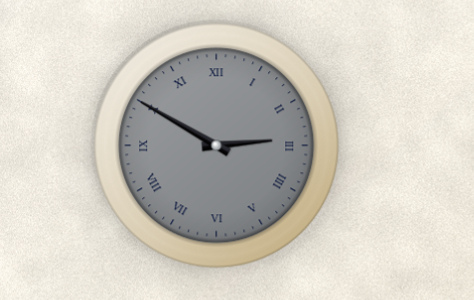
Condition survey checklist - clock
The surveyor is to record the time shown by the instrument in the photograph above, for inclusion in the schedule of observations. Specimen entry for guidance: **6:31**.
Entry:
**2:50**
